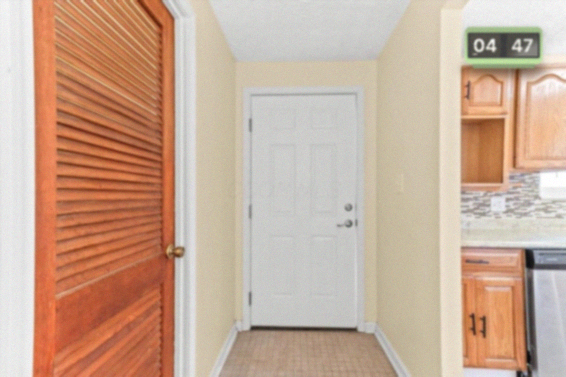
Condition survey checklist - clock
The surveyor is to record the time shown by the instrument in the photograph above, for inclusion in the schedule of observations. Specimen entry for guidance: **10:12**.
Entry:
**4:47**
